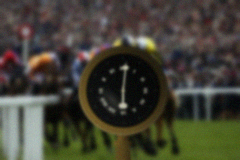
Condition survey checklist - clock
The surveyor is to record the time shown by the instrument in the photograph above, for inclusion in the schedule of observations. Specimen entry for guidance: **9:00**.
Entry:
**6:01**
